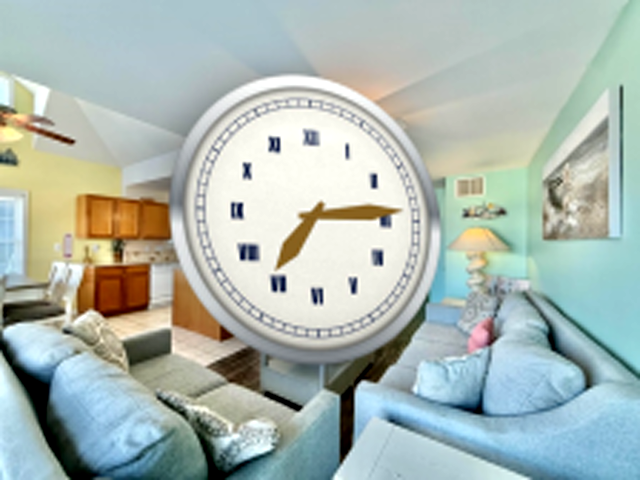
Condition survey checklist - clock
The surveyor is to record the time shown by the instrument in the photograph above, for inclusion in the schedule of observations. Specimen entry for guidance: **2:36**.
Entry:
**7:14**
